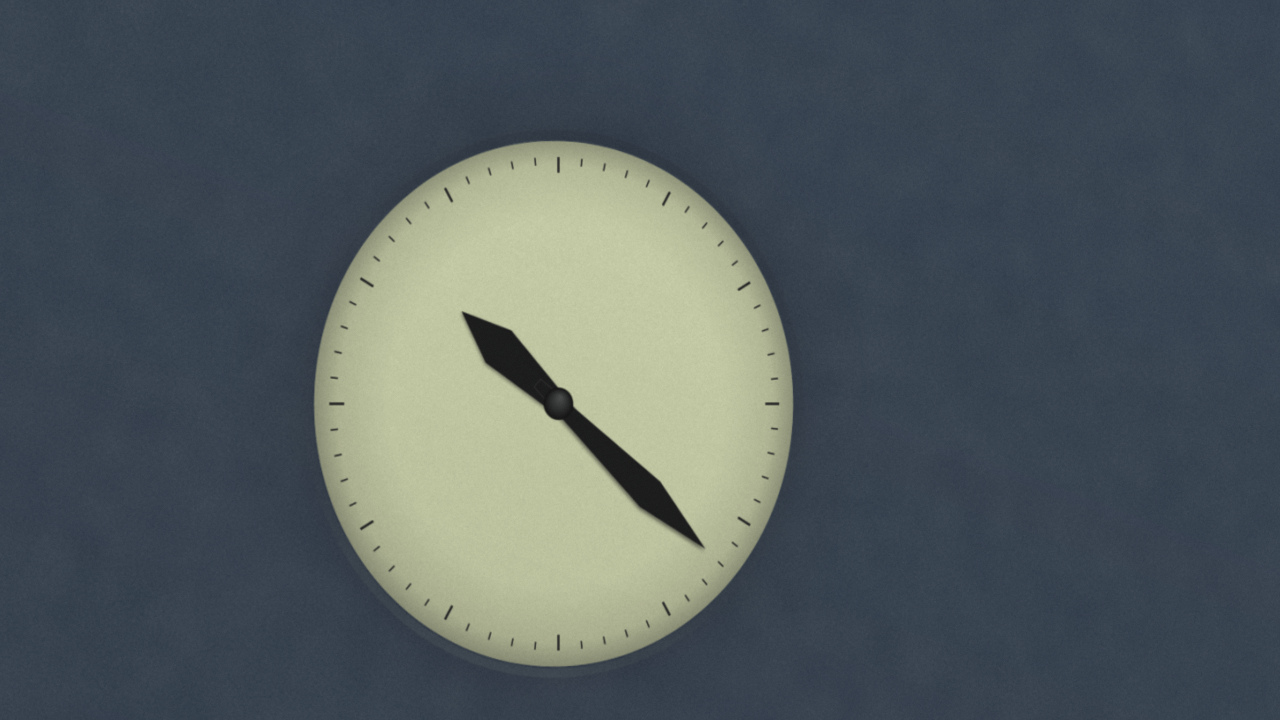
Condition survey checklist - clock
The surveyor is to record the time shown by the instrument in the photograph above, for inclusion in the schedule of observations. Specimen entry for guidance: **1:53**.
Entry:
**10:22**
